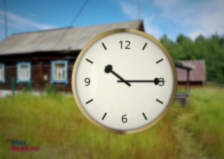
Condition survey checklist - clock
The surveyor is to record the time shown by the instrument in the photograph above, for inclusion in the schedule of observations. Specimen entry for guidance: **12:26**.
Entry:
**10:15**
